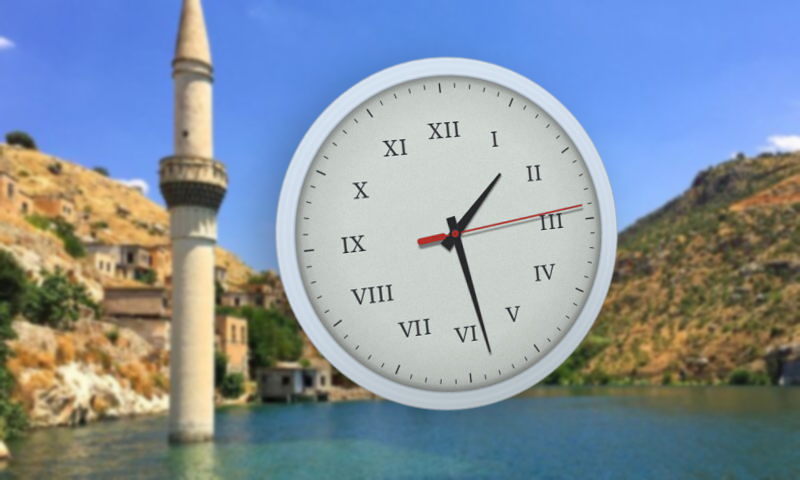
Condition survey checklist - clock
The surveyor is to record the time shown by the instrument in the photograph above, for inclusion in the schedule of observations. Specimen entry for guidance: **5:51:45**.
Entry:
**1:28:14**
